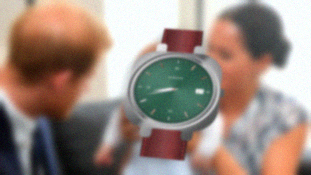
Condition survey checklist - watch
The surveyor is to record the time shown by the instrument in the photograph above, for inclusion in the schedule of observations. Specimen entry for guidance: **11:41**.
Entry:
**8:42**
